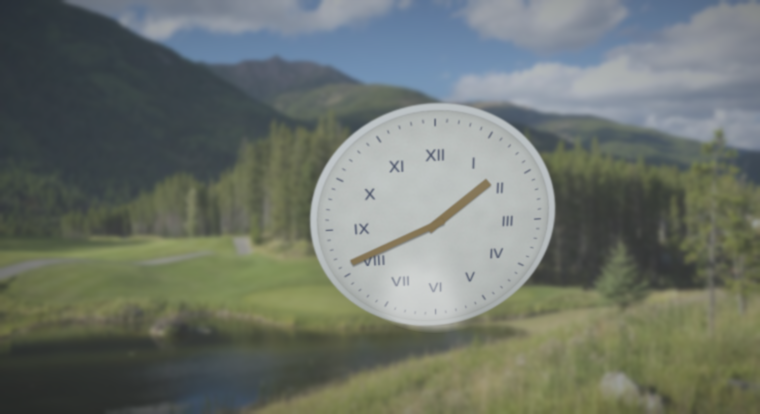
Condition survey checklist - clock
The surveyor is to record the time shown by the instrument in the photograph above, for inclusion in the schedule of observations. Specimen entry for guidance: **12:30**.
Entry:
**1:41**
